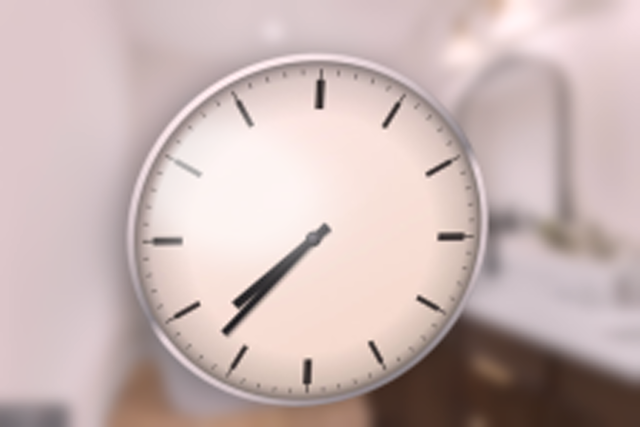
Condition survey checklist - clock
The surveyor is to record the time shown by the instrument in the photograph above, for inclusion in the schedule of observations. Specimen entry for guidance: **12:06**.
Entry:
**7:37**
